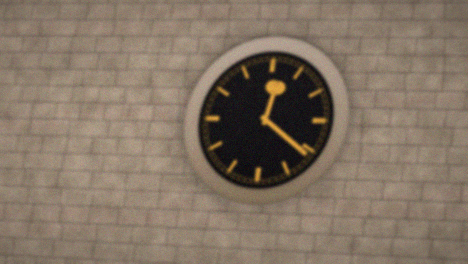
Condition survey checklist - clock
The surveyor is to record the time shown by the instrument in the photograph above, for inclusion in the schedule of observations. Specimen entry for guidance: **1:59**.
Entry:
**12:21**
